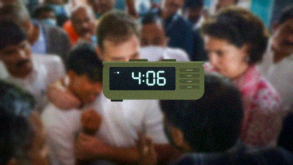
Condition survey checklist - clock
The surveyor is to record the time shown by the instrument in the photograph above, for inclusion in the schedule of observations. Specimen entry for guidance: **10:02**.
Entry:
**4:06**
